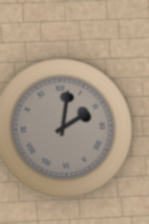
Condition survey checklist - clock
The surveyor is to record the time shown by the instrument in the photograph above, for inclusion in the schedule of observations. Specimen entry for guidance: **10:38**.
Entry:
**2:02**
